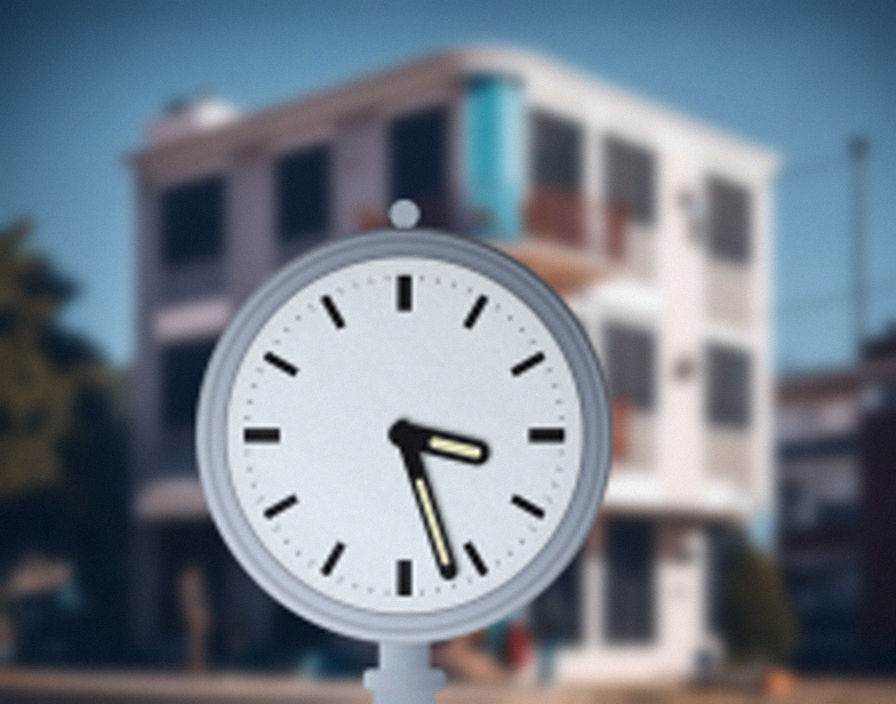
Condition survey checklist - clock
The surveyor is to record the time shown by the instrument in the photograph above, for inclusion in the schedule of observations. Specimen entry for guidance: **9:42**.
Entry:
**3:27**
